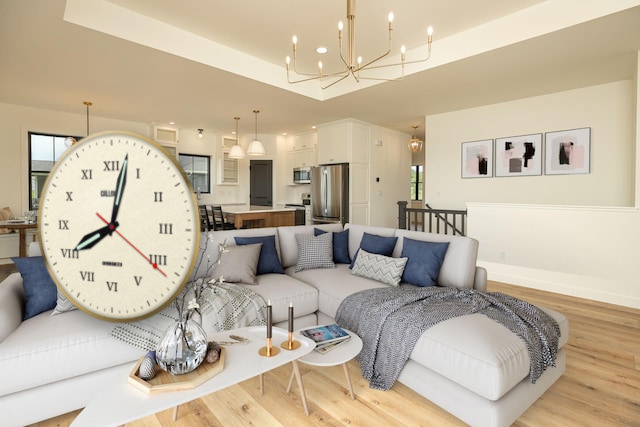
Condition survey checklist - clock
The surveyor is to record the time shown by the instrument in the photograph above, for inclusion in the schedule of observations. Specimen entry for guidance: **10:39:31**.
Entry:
**8:02:21**
